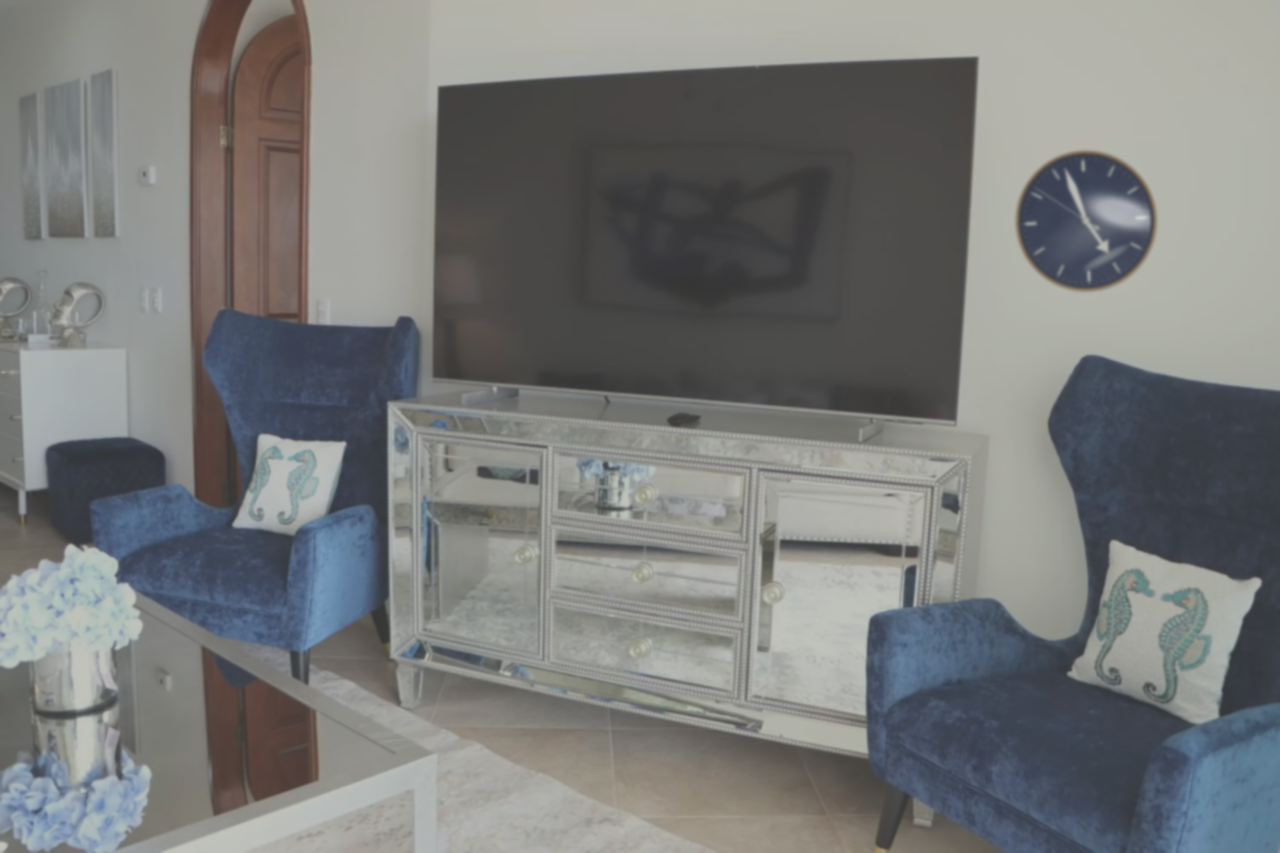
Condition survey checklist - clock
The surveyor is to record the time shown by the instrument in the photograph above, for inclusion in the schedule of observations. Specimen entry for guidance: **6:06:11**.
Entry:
**4:56:51**
